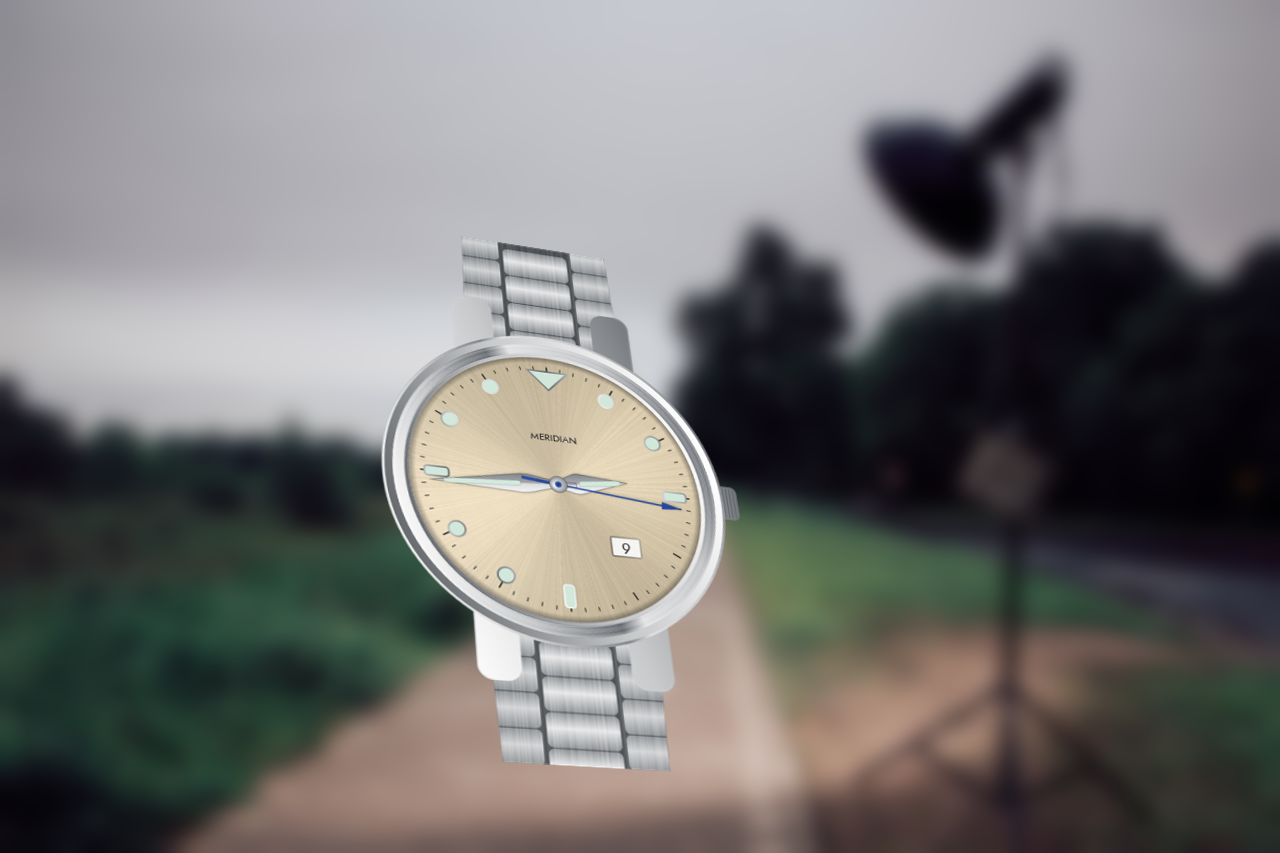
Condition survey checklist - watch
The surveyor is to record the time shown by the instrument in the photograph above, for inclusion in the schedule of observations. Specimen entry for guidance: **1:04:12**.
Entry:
**2:44:16**
